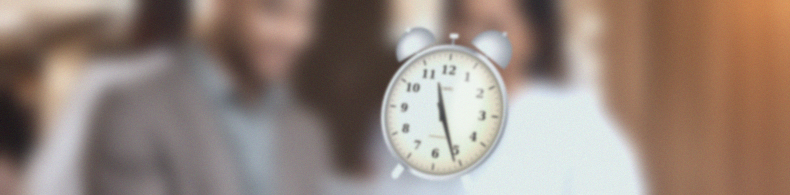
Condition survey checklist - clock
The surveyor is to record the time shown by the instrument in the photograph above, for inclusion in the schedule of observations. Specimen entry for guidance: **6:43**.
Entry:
**11:26**
